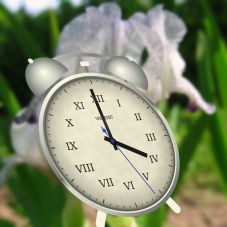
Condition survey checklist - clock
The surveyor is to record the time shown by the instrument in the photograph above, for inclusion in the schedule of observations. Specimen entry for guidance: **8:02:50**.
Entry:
**3:59:26**
